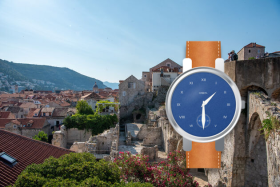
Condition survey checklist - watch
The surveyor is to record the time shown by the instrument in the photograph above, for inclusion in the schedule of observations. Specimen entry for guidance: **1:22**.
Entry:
**1:30**
